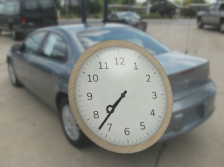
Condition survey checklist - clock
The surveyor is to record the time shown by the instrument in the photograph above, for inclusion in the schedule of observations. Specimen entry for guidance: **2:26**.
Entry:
**7:37**
